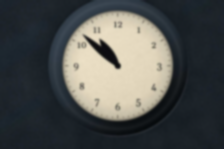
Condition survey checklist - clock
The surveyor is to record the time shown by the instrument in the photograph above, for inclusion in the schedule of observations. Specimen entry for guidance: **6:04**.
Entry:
**10:52**
